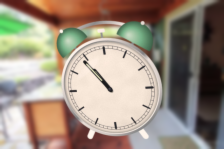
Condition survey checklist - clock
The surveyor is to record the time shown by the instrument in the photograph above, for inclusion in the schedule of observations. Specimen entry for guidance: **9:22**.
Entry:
**10:54**
